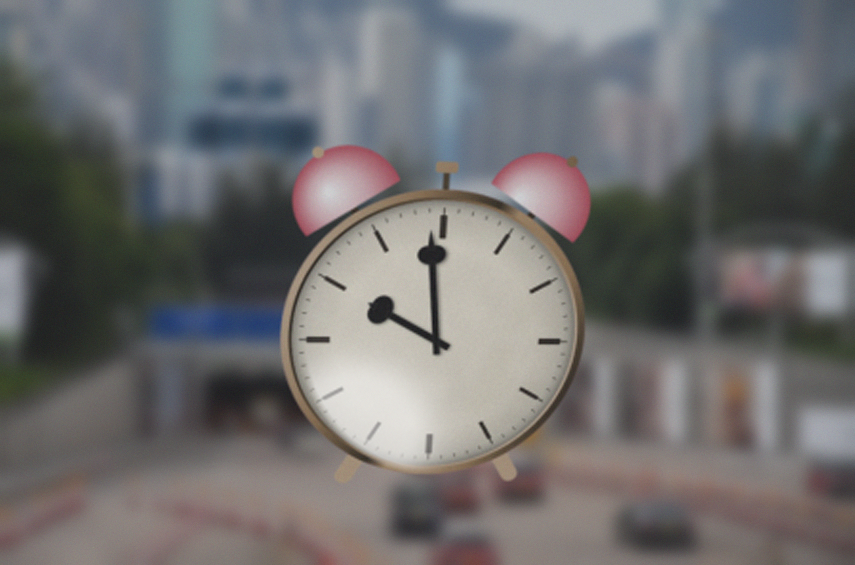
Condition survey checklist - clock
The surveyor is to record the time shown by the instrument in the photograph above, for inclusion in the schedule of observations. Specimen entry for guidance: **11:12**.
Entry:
**9:59**
